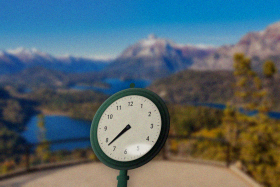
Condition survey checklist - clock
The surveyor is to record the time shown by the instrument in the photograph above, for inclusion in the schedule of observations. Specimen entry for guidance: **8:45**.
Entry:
**7:38**
